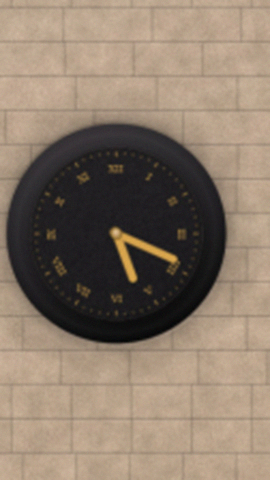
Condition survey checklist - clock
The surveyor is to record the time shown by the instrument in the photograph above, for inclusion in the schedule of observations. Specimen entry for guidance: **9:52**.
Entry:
**5:19**
